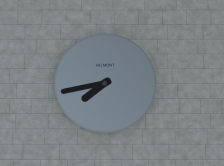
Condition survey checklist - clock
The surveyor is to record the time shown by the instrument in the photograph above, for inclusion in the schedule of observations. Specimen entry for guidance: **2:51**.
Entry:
**7:43**
